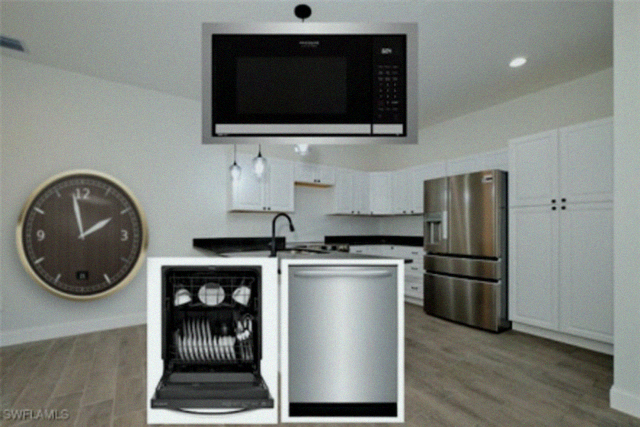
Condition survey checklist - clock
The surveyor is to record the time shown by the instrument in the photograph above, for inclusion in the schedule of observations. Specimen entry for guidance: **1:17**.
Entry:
**1:58**
